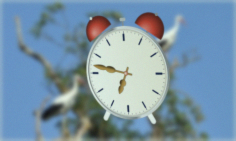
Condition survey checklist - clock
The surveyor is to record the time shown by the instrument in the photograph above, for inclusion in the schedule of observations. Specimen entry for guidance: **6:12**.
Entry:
**6:47**
